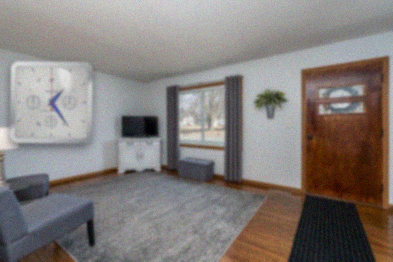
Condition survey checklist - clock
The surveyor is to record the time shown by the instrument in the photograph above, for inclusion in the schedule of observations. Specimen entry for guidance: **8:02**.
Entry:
**1:24**
